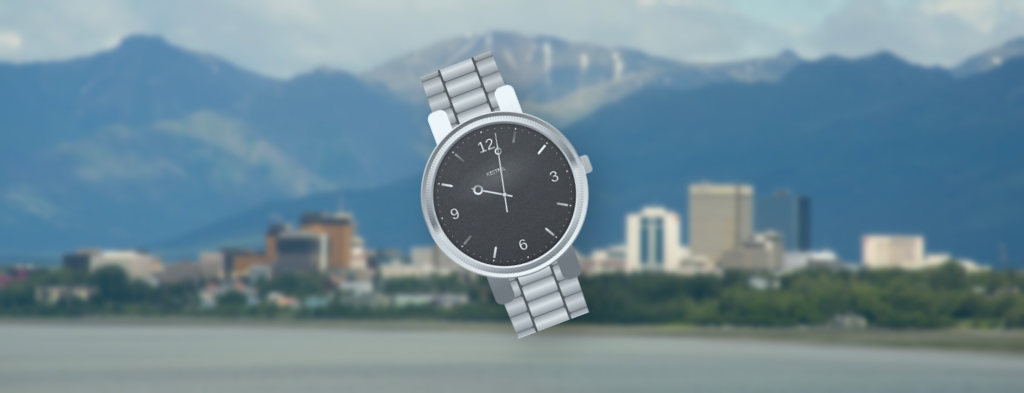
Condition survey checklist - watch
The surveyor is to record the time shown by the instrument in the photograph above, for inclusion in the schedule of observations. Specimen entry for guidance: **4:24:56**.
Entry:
**10:02:02**
